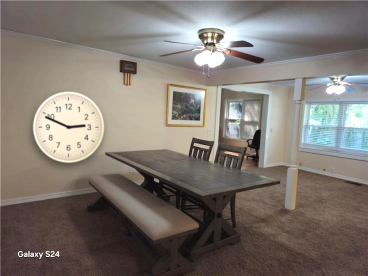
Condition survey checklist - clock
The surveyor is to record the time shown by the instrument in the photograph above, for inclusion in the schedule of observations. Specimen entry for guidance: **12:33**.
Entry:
**2:49**
